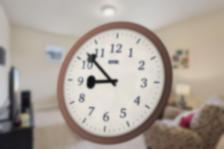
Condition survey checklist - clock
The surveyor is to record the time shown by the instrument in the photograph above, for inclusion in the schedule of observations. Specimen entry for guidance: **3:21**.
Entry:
**8:52**
